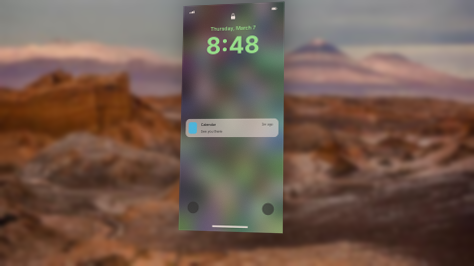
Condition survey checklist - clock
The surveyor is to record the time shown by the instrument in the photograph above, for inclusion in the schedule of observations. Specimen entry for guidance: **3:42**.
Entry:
**8:48**
